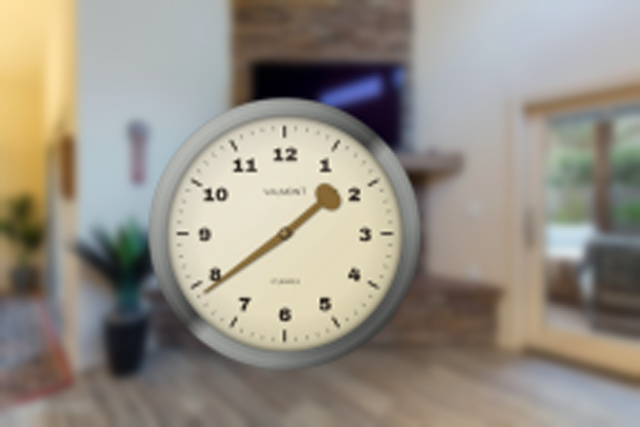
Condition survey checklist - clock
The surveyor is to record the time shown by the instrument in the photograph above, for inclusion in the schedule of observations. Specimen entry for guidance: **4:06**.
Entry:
**1:39**
